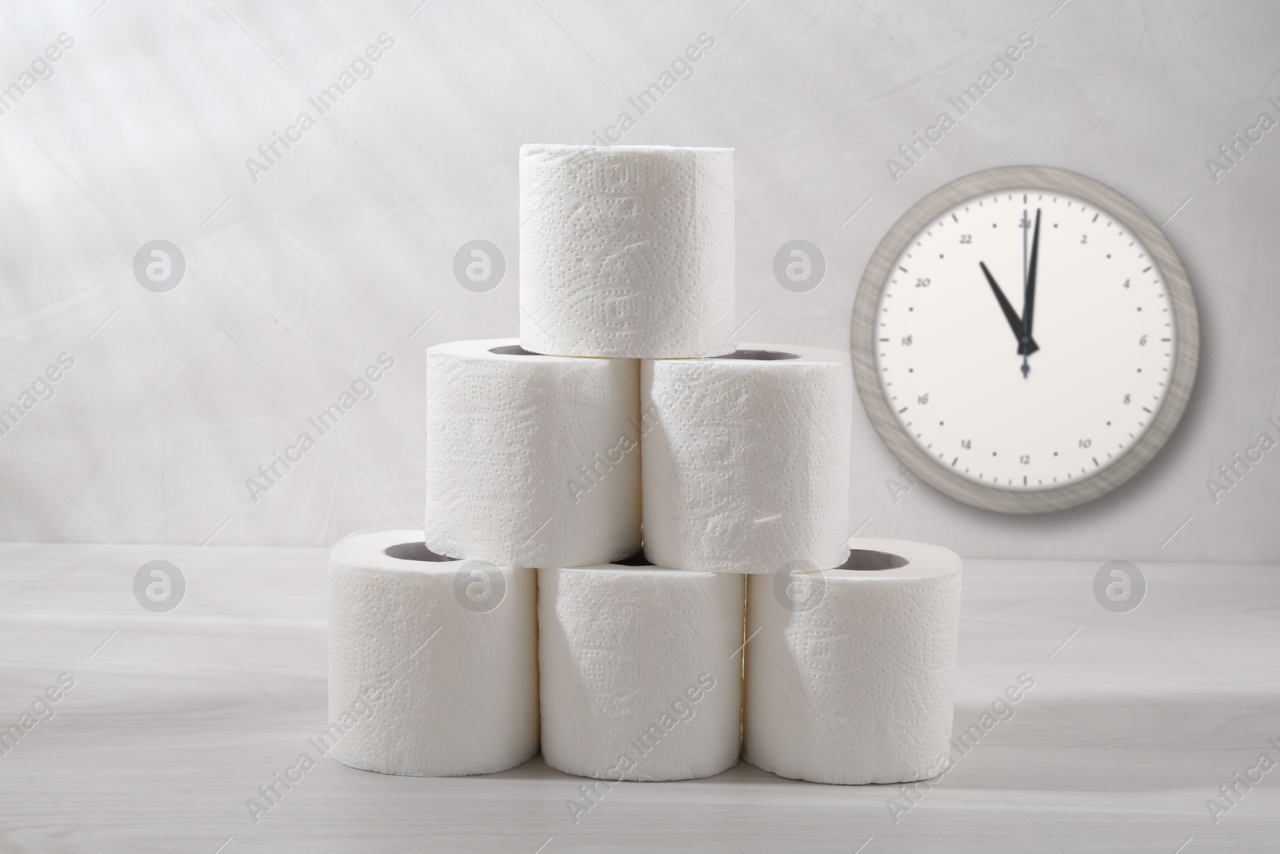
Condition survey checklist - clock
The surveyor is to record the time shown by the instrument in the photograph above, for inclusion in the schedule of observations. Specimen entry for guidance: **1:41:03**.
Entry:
**22:01:00**
